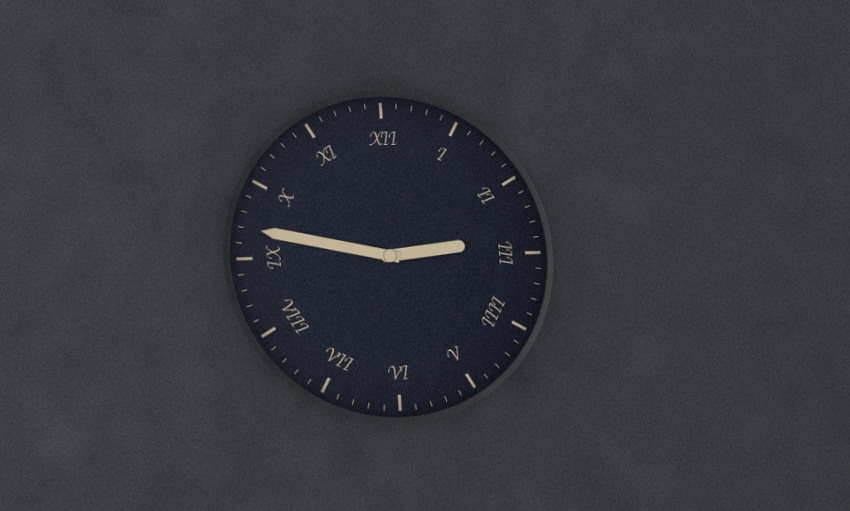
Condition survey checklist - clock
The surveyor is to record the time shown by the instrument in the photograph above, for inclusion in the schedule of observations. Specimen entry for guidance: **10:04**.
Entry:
**2:47**
